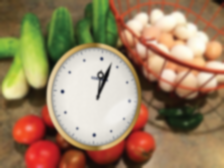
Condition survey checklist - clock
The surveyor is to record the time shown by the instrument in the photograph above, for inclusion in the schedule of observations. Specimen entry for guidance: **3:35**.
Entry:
**12:03**
